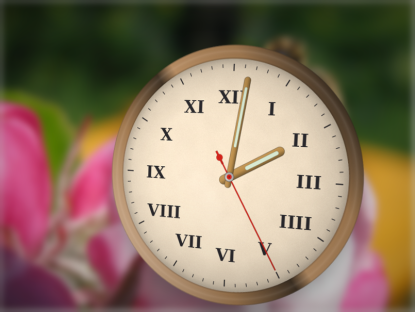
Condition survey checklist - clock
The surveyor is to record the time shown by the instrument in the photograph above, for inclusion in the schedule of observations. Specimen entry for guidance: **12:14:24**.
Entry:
**2:01:25**
